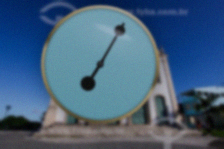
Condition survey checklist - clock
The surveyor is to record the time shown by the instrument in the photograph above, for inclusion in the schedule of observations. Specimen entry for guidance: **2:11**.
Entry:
**7:05**
